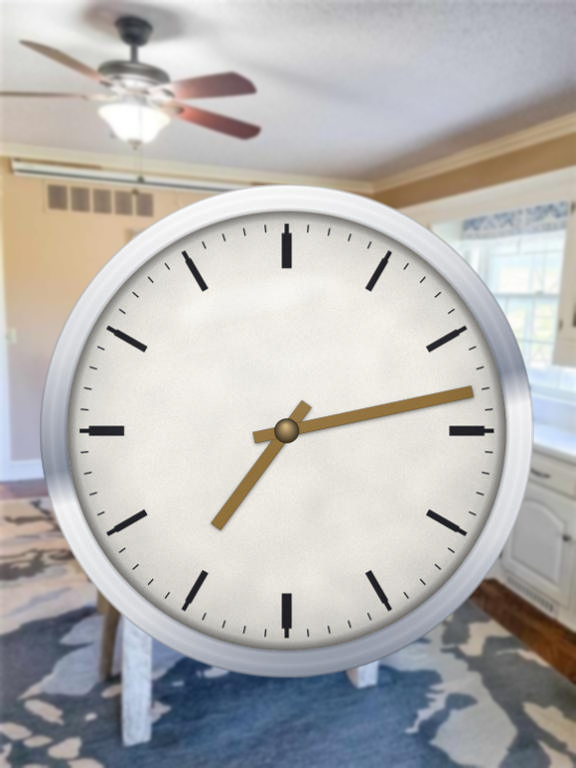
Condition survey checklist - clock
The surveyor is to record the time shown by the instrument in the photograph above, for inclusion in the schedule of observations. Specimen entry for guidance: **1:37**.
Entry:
**7:13**
